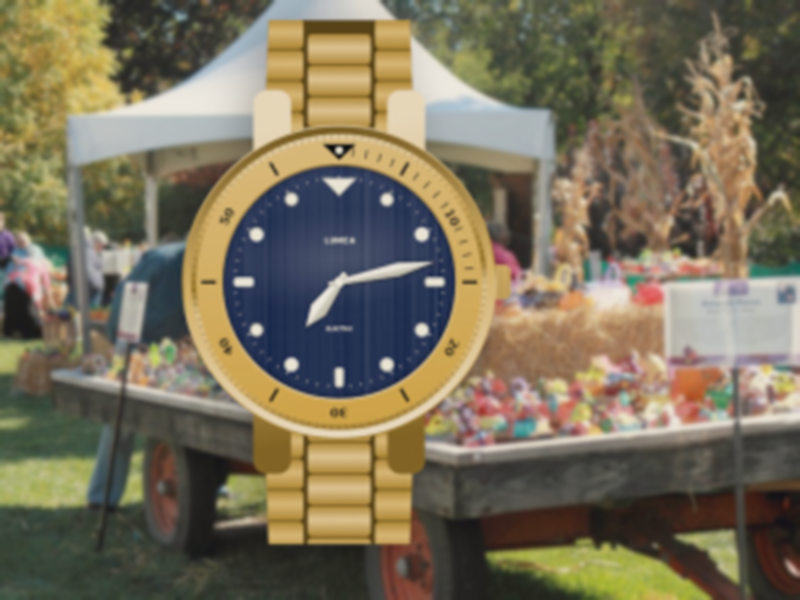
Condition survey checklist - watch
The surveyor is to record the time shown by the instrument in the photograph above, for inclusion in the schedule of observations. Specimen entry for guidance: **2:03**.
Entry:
**7:13**
